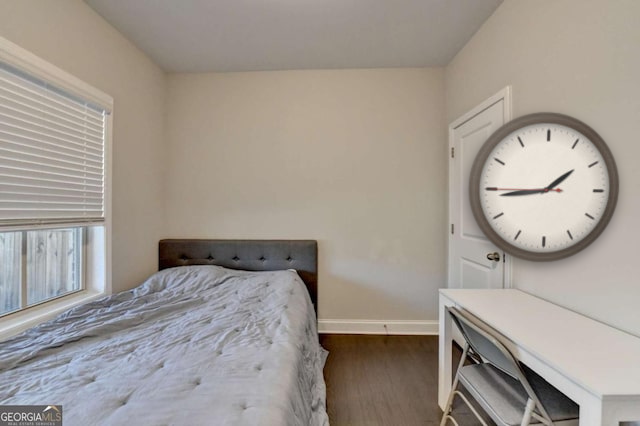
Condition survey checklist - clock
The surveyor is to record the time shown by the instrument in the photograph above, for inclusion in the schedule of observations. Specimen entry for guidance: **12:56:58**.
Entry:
**1:43:45**
